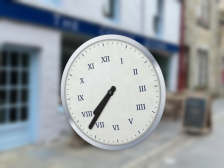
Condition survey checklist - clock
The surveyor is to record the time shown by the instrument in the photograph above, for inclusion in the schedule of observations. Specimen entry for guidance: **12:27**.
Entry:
**7:37**
